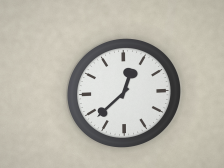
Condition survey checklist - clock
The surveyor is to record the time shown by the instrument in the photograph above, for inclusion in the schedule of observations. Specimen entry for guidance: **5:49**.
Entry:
**12:38**
